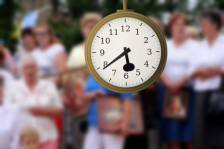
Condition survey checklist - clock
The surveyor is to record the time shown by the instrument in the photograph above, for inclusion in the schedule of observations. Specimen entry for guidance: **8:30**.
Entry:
**5:39**
